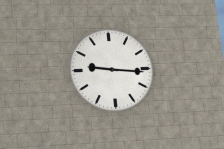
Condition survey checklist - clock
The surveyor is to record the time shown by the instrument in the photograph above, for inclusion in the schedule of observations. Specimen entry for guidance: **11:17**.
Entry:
**9:16**
